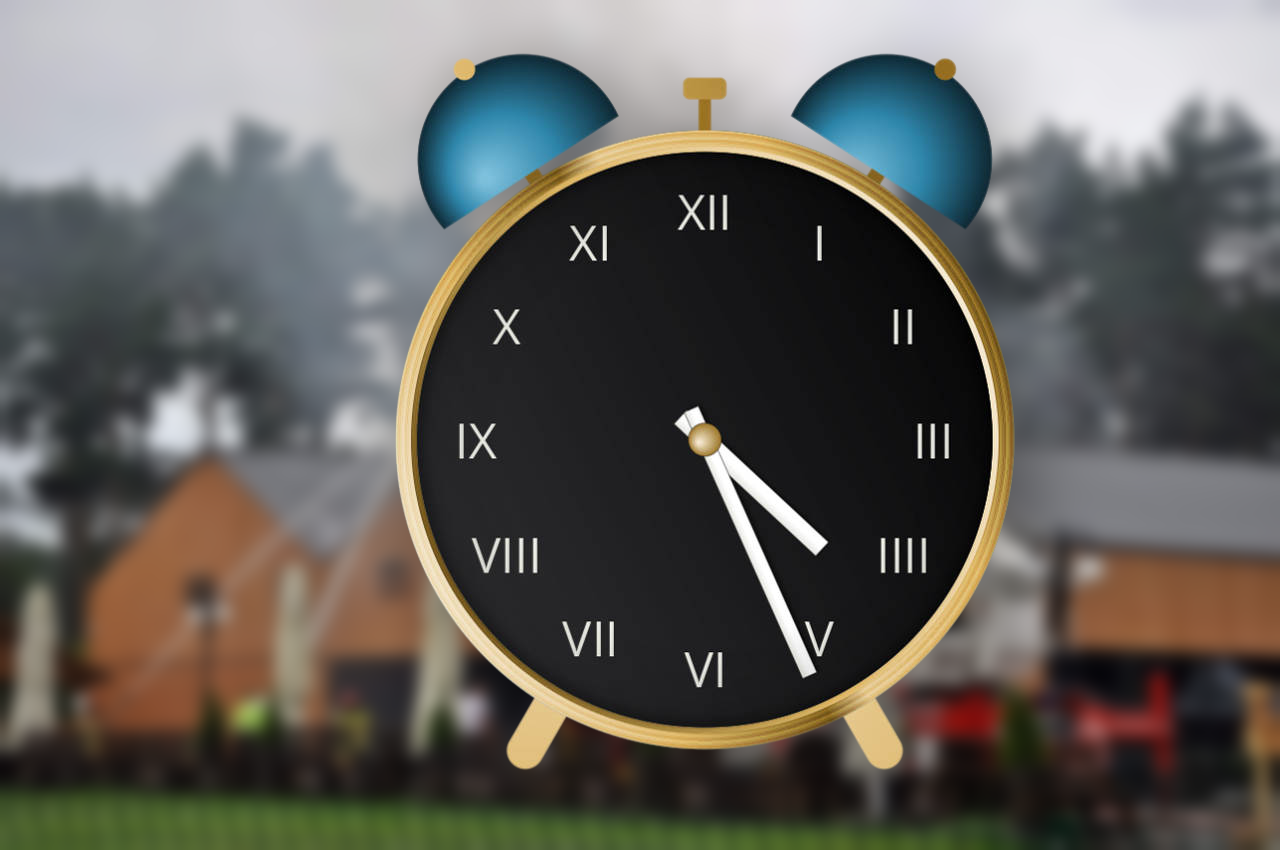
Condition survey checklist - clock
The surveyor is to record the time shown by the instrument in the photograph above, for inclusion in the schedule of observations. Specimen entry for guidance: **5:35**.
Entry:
**4:26**
